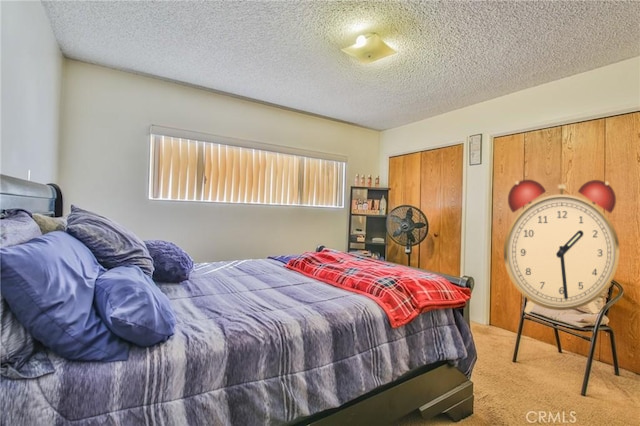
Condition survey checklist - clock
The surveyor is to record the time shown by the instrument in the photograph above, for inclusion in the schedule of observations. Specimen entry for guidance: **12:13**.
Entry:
**1:29**
